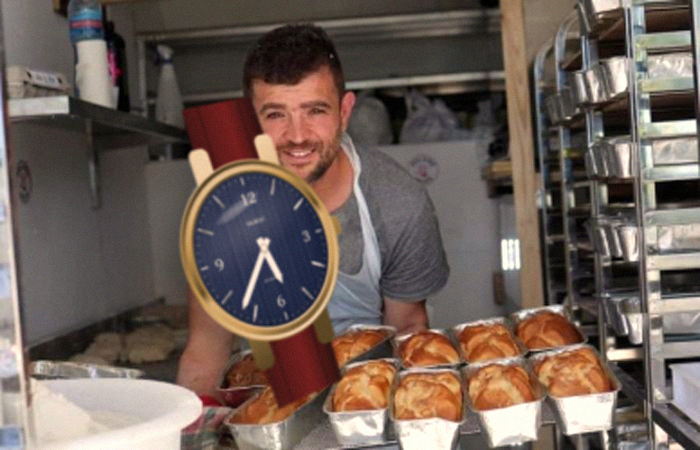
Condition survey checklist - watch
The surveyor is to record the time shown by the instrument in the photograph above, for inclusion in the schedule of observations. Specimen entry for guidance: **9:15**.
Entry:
**5:37**
